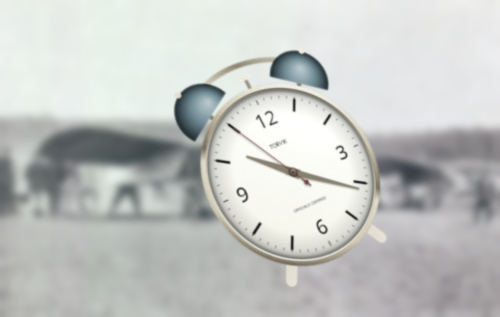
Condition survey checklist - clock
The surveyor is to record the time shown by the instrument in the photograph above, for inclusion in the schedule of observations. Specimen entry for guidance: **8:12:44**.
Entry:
**10:20:55**
